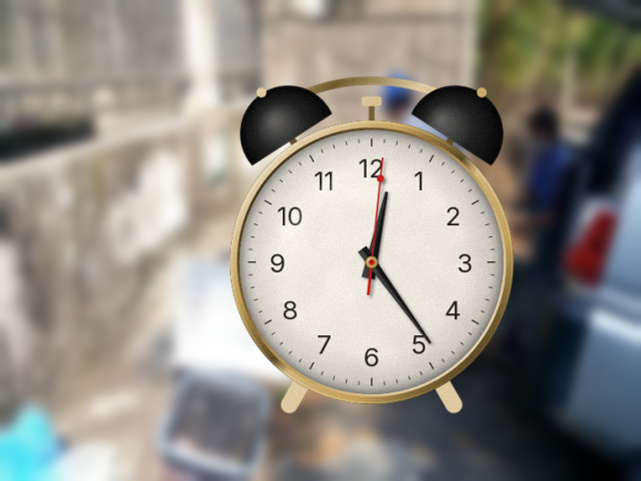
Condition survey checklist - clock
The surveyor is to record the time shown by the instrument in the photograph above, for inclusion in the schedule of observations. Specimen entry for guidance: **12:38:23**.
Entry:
**12:24:01**
